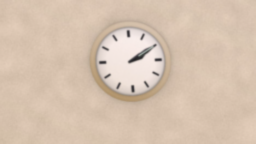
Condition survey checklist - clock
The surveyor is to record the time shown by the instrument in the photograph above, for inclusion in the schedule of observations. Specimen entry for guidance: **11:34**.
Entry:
**2:10**
